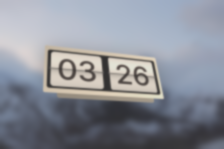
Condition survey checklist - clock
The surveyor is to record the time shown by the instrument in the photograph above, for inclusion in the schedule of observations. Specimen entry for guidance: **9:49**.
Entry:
**3:26**
